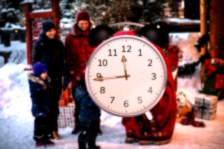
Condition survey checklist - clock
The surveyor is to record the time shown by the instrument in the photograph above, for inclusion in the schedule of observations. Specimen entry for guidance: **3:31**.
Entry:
**11:44**
